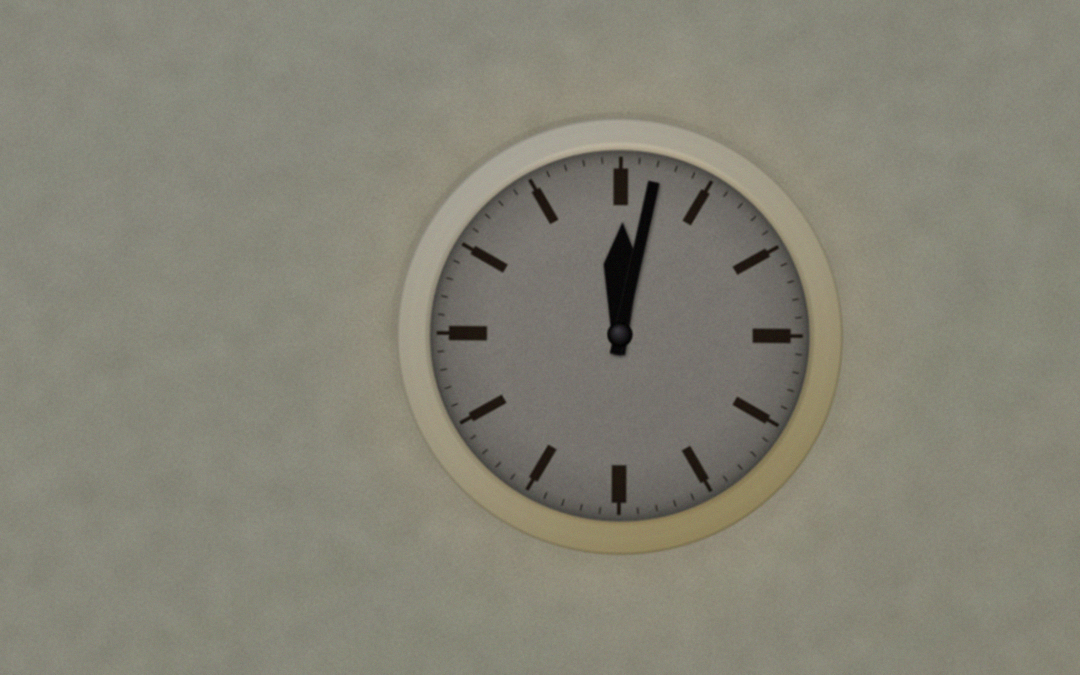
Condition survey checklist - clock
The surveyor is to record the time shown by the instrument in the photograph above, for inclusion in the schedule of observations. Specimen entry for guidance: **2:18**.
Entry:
**12:02**
